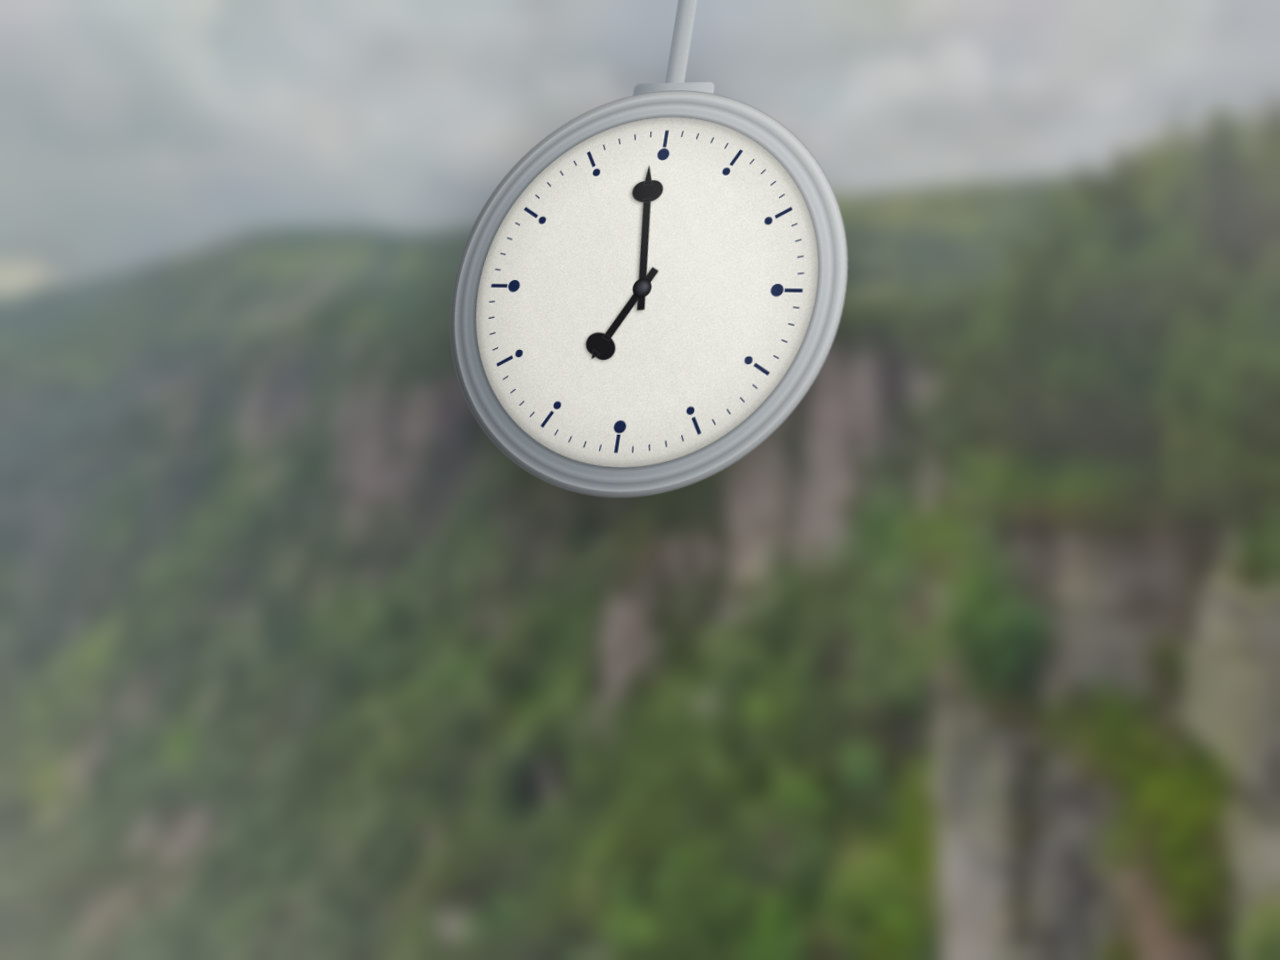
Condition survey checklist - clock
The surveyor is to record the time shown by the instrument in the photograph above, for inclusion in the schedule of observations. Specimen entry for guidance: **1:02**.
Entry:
**6:59**
